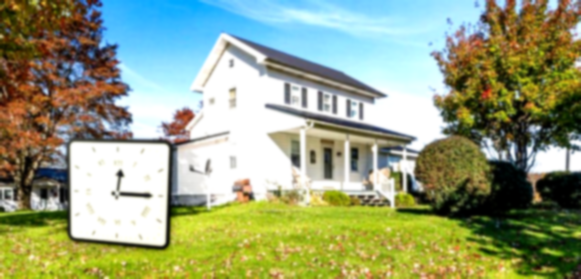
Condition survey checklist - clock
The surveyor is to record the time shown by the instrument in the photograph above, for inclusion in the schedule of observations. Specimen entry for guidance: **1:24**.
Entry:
**12:15**
